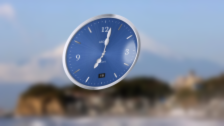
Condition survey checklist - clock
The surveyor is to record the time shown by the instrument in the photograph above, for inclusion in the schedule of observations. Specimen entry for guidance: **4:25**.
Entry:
**7:02**
